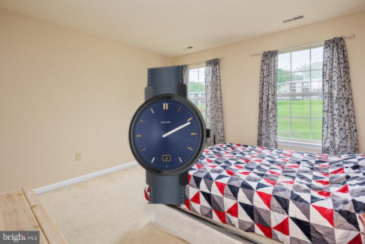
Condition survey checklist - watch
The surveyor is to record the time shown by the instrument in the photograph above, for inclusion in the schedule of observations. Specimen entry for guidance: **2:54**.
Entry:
**2:11**
